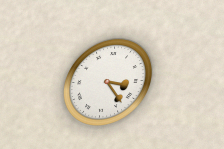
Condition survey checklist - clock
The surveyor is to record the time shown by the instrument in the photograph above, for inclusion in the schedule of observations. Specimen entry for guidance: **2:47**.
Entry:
**3:23**
